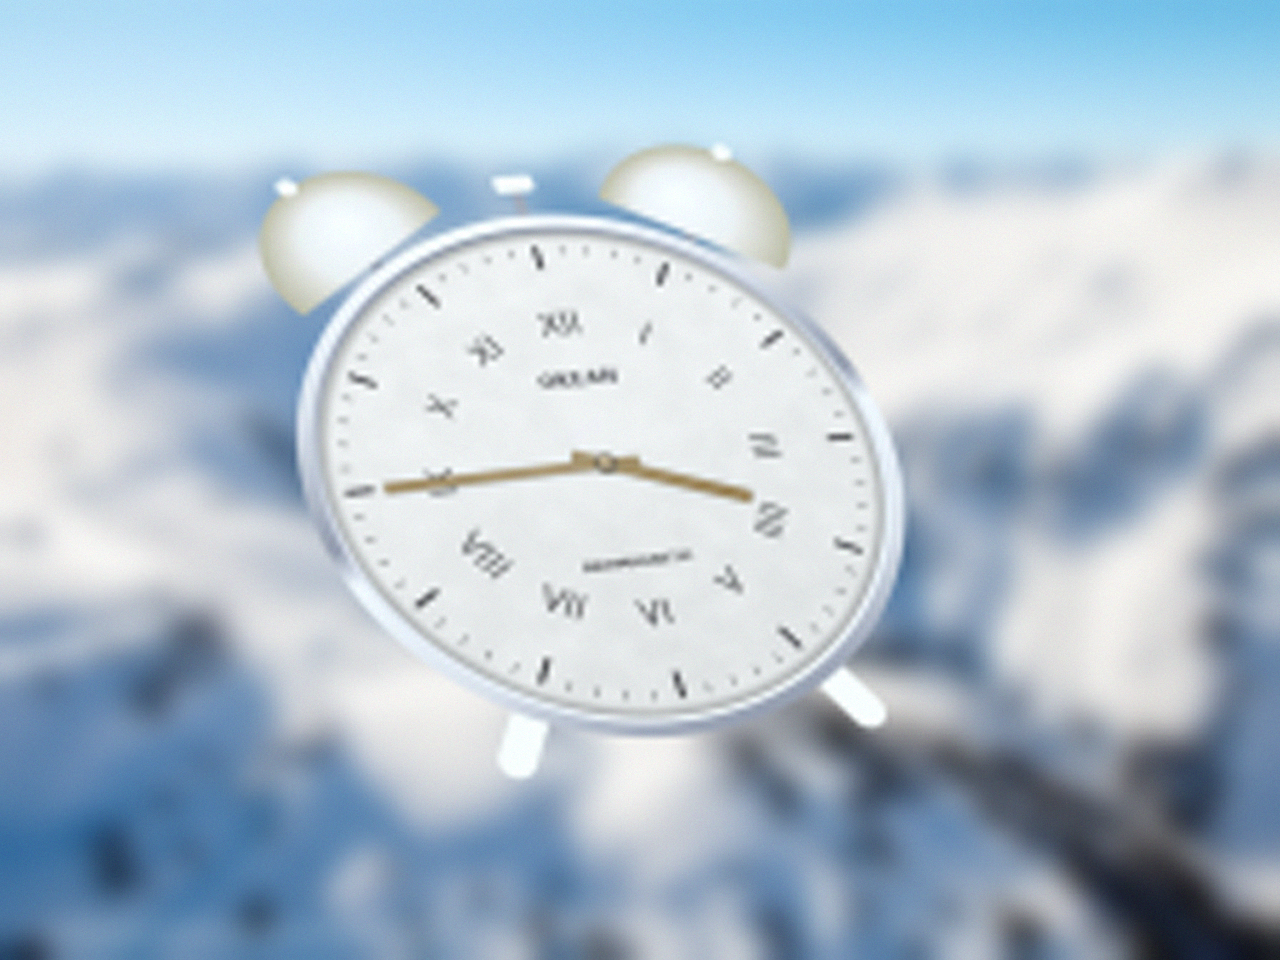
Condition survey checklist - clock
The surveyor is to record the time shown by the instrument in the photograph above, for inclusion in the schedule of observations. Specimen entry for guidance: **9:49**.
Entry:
**3:45**
